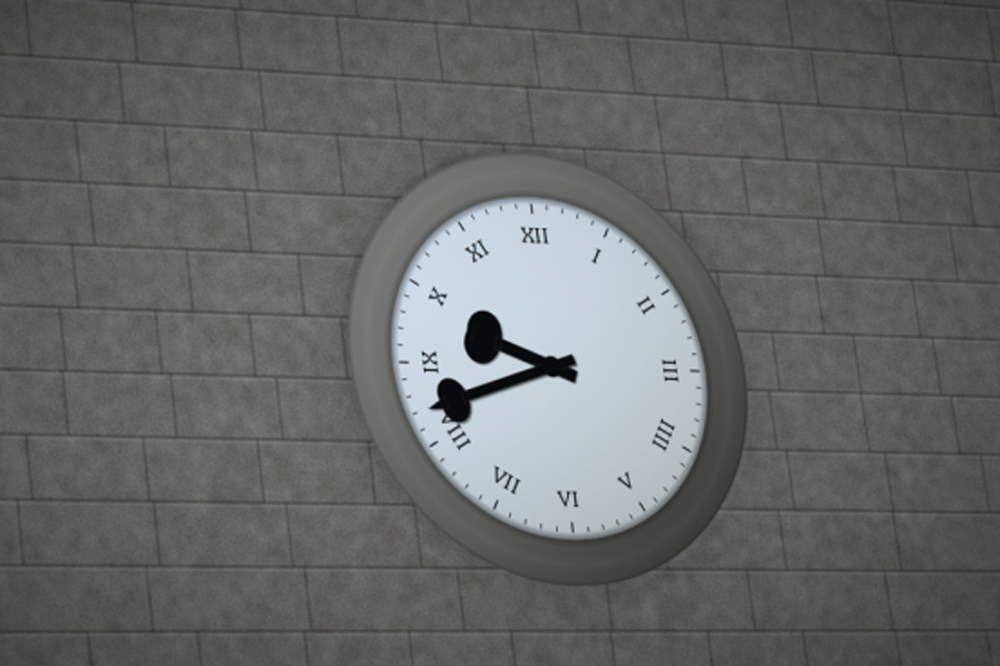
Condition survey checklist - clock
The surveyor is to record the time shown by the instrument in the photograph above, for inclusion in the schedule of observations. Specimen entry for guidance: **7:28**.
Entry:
**9:42**
